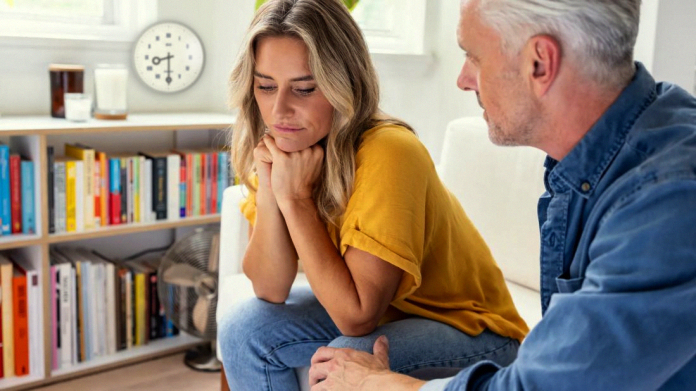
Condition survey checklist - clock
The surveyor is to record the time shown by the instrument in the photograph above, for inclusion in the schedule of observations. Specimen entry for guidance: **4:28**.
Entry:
**8:30**
